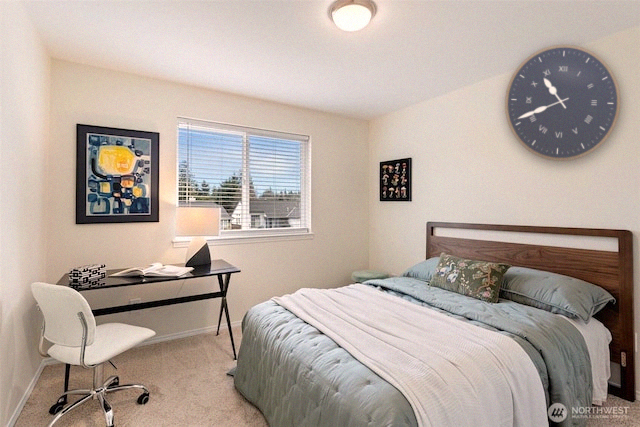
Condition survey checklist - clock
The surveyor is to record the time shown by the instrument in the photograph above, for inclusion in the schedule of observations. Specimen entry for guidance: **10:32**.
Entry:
**10:41**
